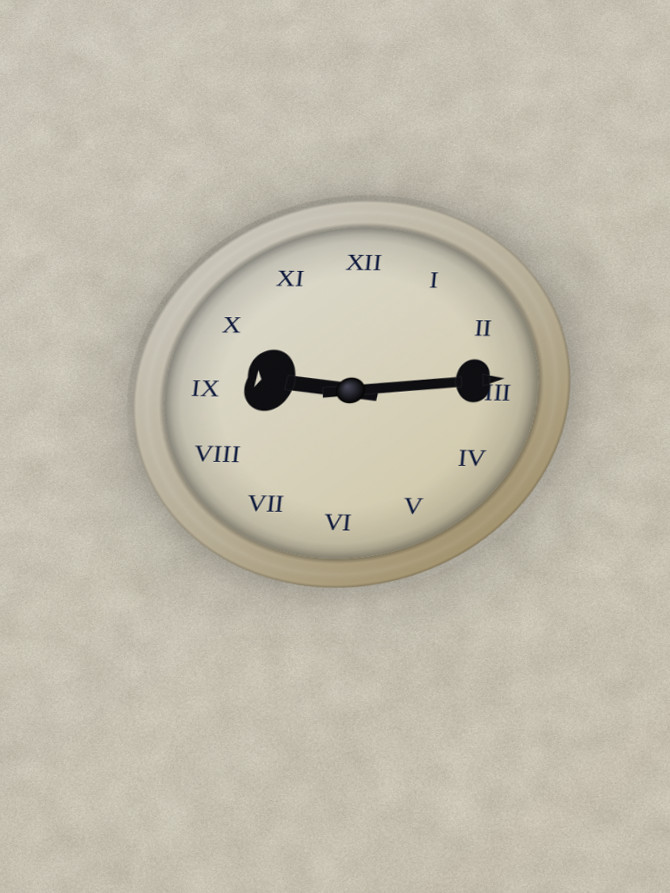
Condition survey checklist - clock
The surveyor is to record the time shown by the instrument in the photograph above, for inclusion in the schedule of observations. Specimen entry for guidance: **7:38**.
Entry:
**9:14**
